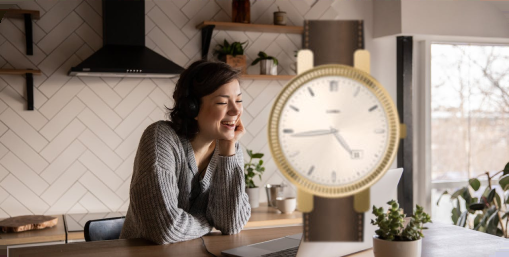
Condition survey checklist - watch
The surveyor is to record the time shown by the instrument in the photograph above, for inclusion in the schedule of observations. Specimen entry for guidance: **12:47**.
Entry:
**4:44**
